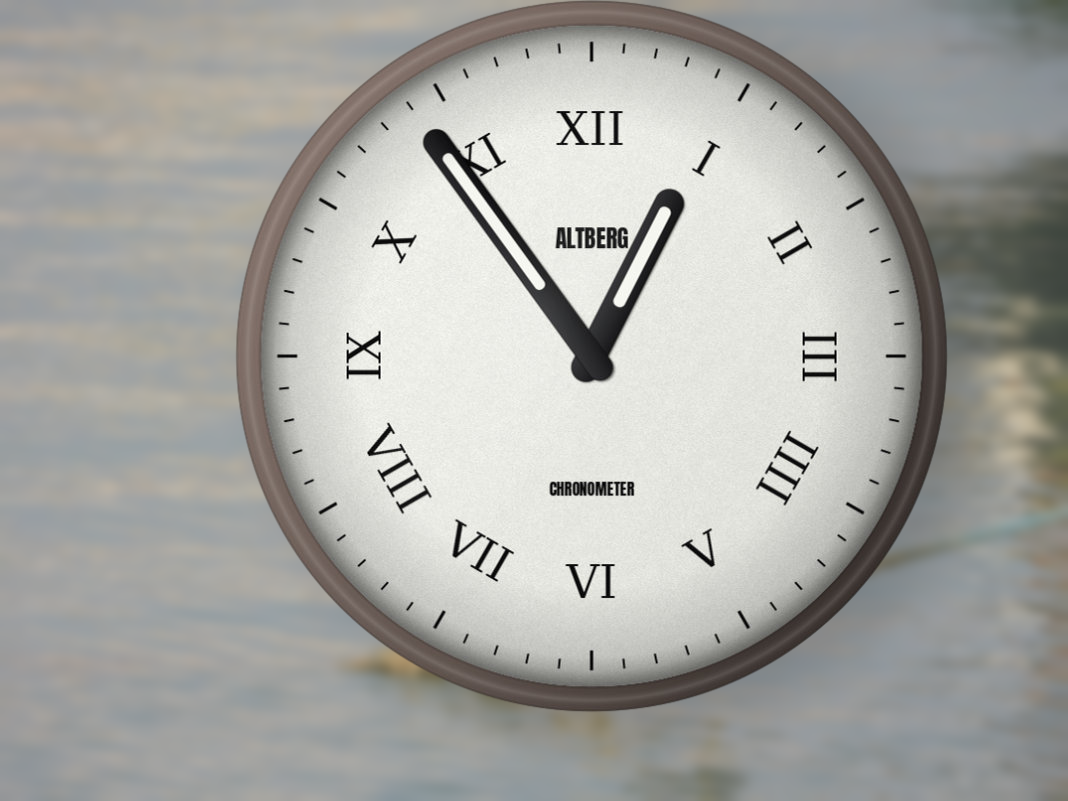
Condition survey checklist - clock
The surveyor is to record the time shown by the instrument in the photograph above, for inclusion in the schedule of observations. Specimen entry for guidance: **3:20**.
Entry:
**12:54**
